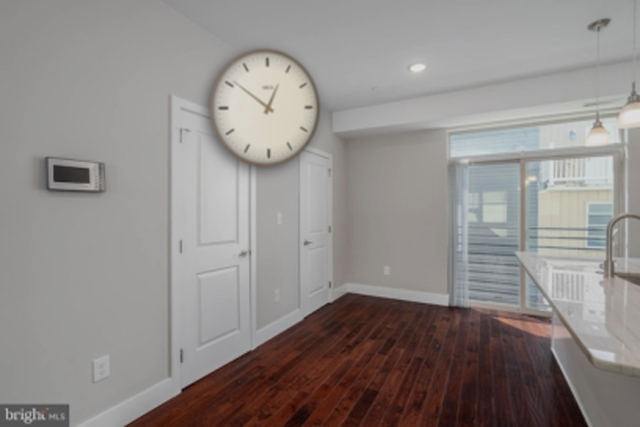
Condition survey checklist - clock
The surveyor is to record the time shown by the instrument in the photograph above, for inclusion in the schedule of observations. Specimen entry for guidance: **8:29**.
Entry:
**12:51**
